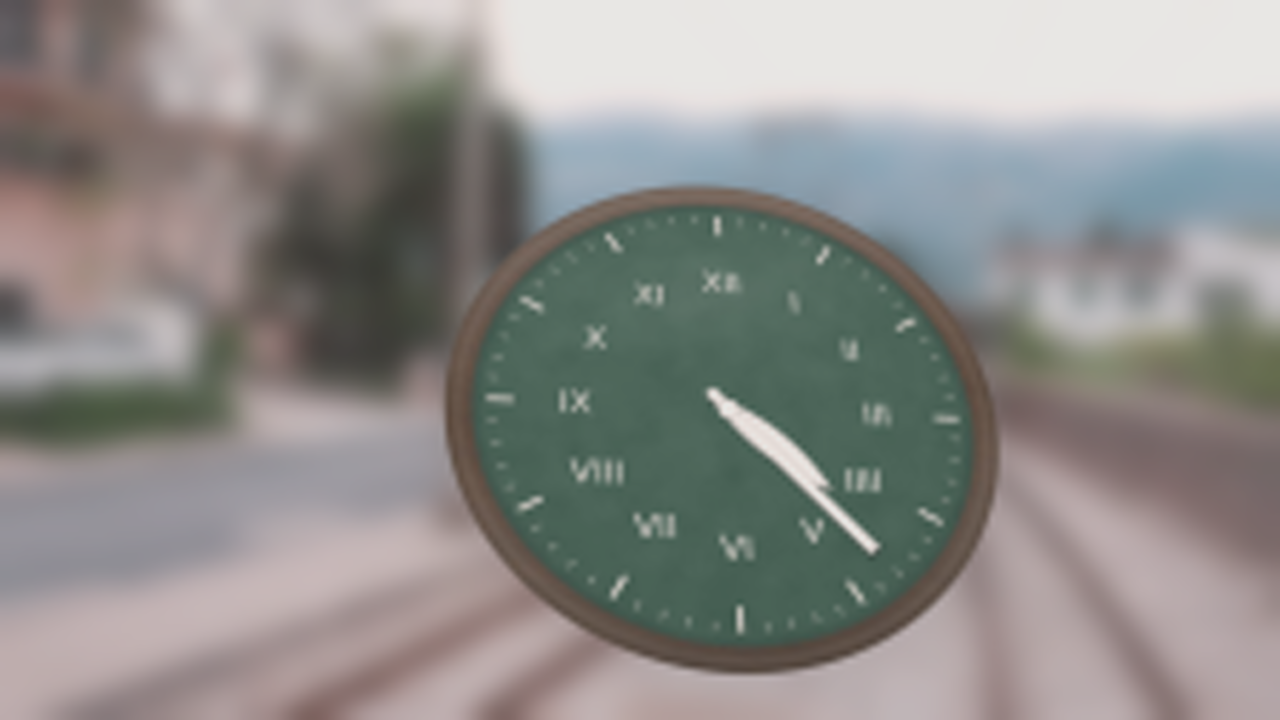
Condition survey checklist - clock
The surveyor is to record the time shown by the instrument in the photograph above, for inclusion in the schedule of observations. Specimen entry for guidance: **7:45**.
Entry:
**4:23**
